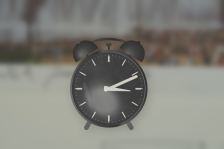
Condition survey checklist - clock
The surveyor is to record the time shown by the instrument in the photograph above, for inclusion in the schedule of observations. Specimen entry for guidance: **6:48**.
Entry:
**3:11**
